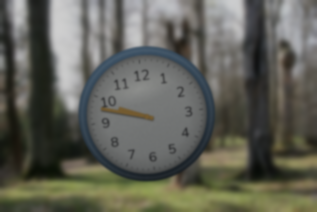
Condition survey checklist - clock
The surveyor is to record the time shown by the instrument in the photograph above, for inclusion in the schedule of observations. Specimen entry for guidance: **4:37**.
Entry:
**9:48**
